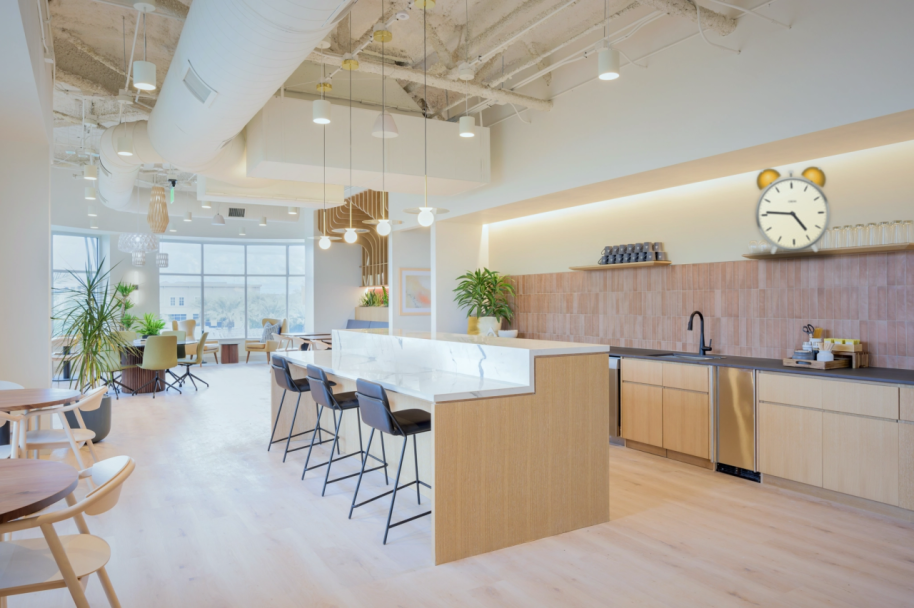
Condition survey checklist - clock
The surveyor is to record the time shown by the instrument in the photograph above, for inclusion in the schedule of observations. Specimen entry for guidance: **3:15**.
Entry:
**4:46**
